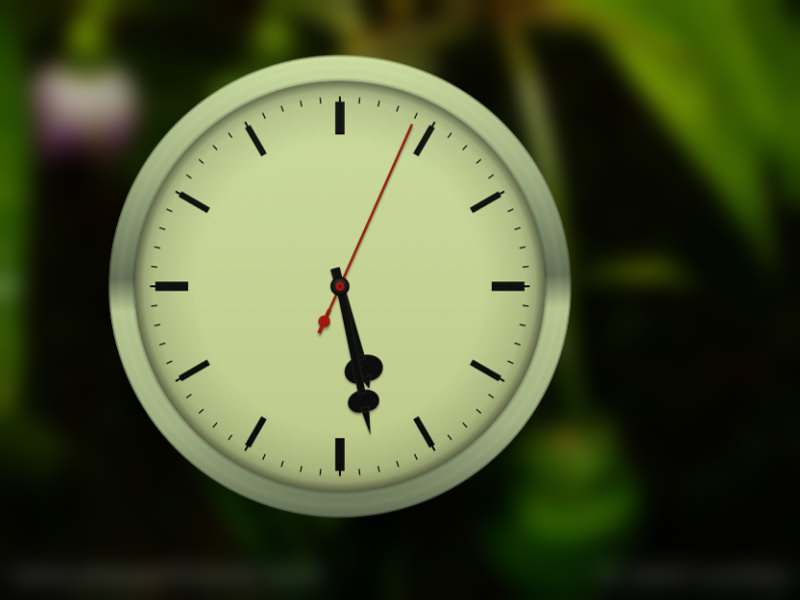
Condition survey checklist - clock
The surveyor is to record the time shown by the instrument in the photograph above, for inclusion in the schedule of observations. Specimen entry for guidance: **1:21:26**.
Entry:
**5:28:04**
